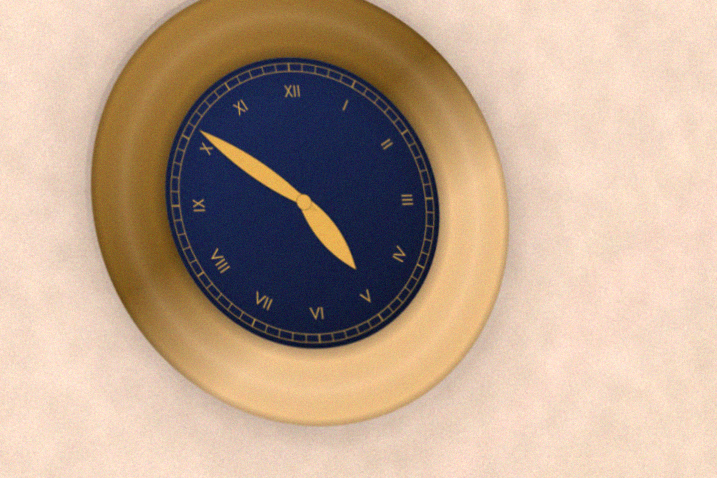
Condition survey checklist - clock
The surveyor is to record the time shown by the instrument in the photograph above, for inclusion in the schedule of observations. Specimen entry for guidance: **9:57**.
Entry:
**4:51**
